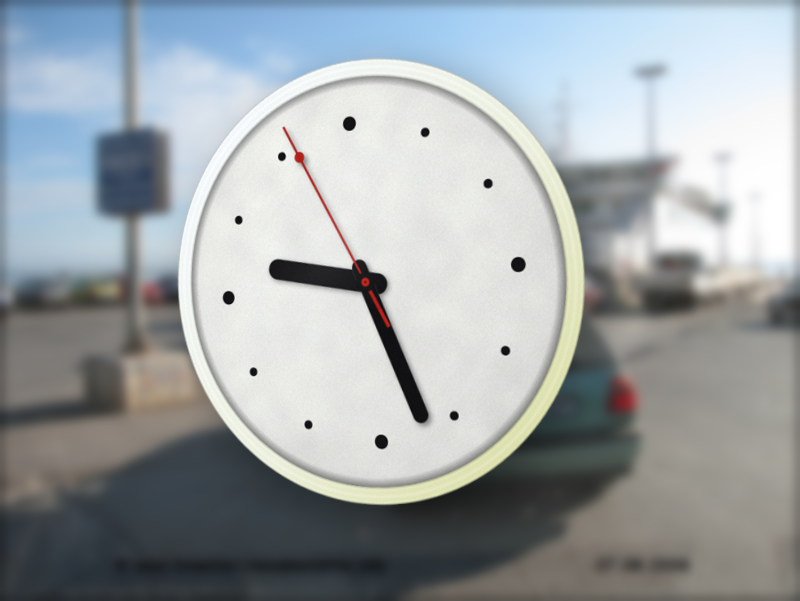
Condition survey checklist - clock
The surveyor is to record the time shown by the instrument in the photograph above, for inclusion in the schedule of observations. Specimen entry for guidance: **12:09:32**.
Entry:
**9:26:56**
